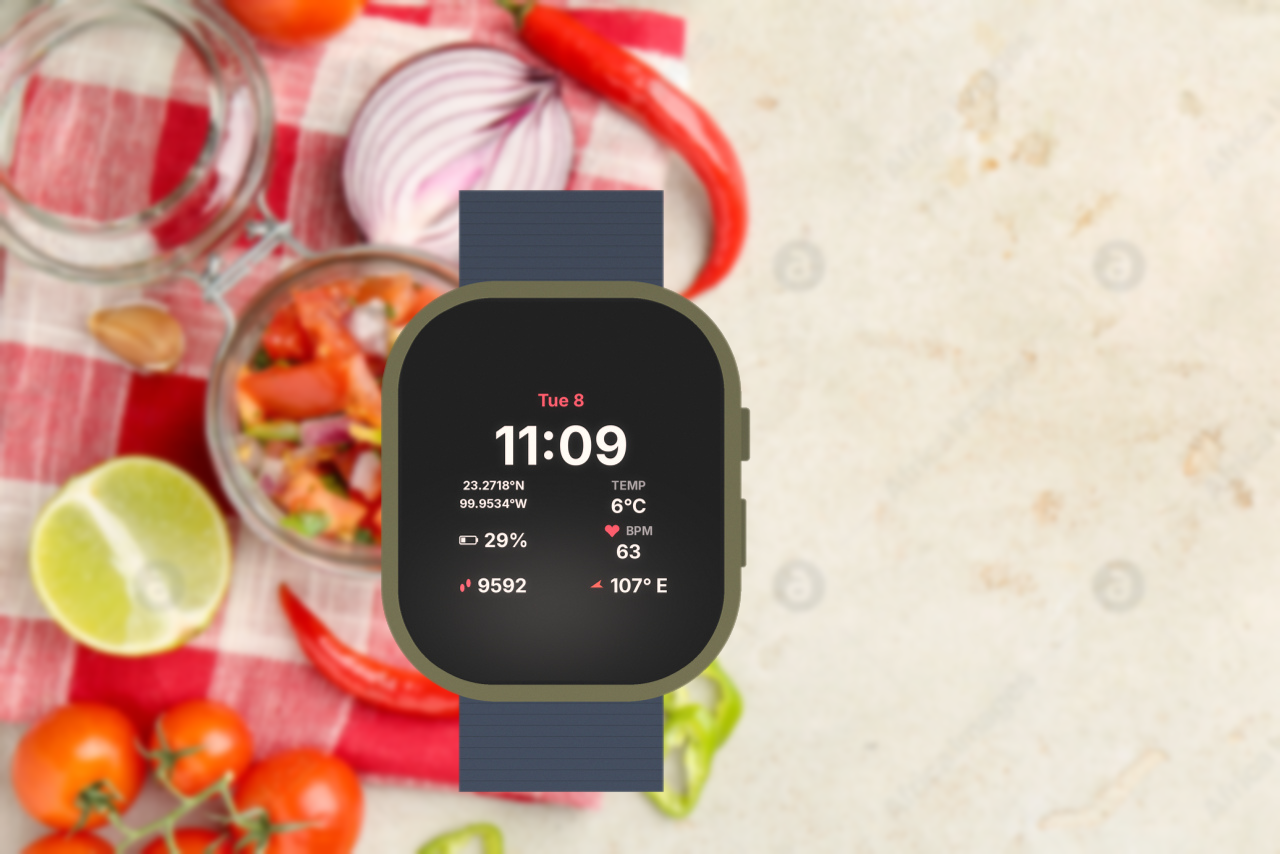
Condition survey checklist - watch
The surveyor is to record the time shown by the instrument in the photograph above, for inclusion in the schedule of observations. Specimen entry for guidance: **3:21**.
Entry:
**11:09**
